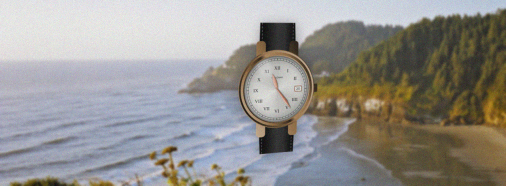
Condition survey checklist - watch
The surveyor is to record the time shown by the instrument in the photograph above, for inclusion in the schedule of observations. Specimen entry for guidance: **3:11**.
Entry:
**11:24**
